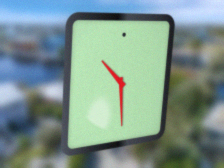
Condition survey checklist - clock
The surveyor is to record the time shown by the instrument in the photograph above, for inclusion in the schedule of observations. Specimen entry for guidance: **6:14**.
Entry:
**10:29**
